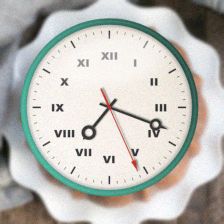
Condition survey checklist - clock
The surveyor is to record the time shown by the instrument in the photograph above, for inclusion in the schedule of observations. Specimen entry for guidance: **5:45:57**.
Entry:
**7:18:26**
